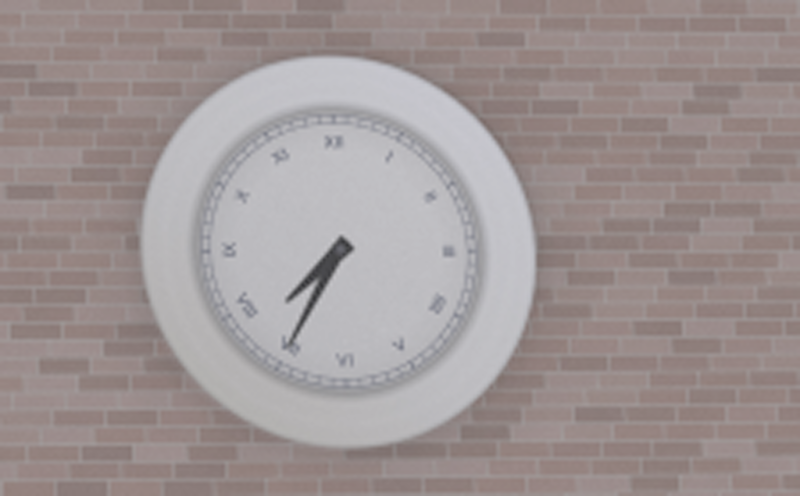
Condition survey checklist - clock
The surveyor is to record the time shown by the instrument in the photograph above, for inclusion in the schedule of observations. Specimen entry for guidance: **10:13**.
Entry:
**7:35**
